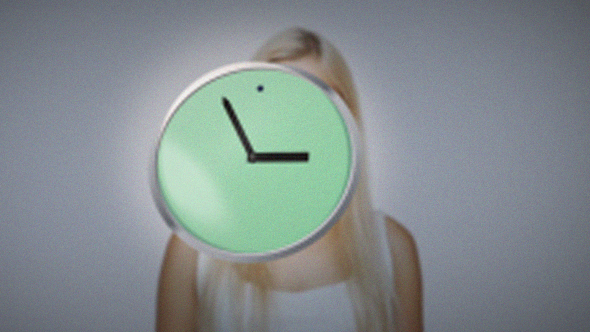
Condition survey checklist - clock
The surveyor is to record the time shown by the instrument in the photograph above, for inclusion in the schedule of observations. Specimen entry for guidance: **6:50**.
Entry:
**2:55**
